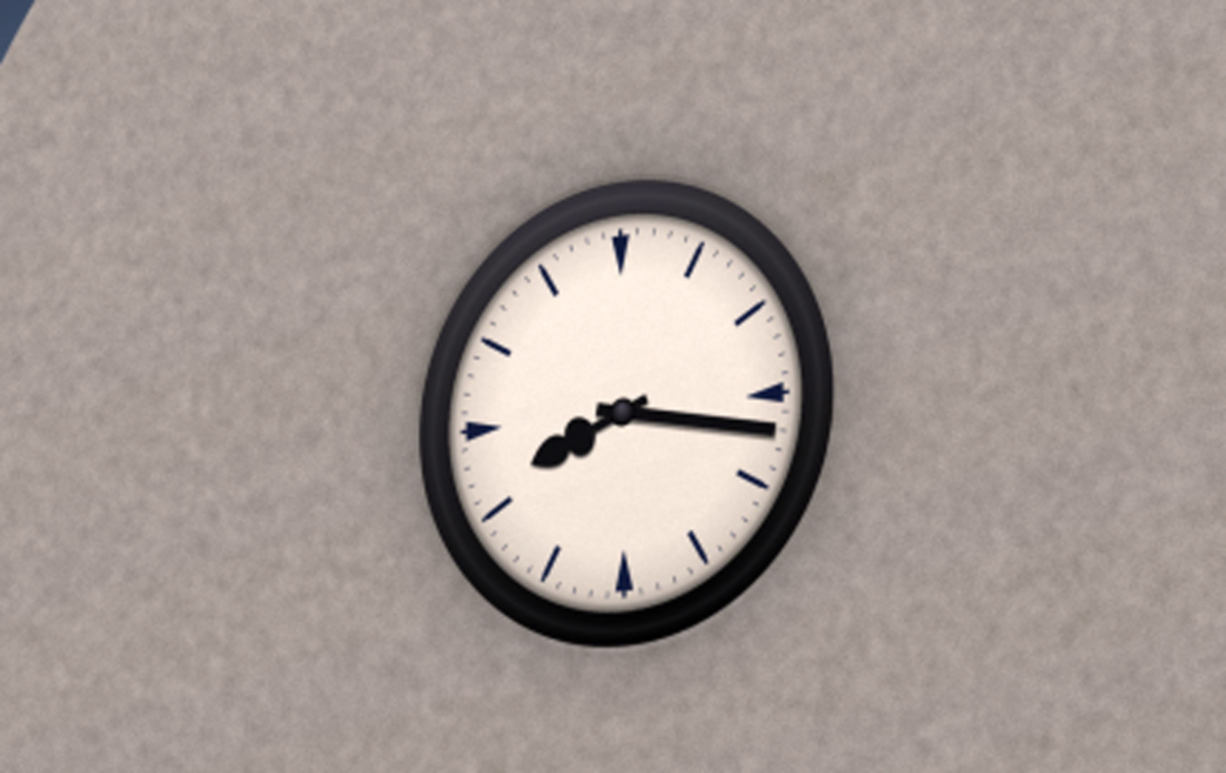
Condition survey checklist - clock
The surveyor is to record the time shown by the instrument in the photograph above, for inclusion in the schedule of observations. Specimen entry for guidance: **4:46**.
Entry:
**8:17**
